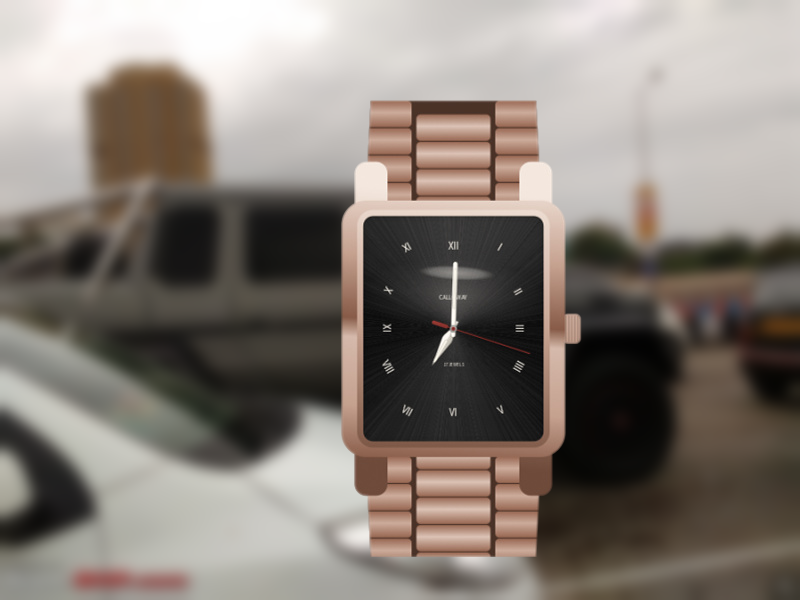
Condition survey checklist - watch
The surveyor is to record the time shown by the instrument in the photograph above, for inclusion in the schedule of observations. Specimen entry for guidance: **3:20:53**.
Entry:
**7:00:18**
